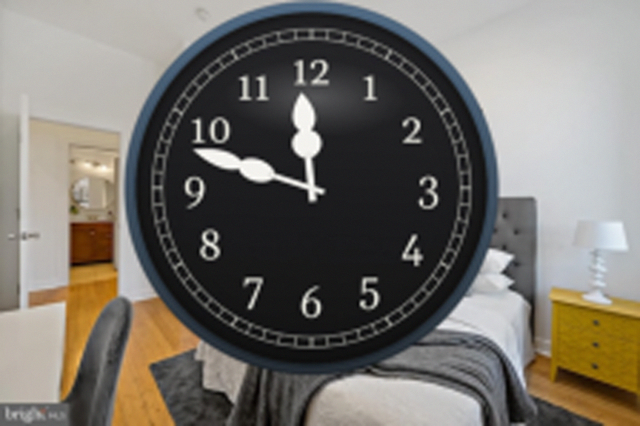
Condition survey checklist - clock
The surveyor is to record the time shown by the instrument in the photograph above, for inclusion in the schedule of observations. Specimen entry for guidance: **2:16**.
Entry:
**11:48**
